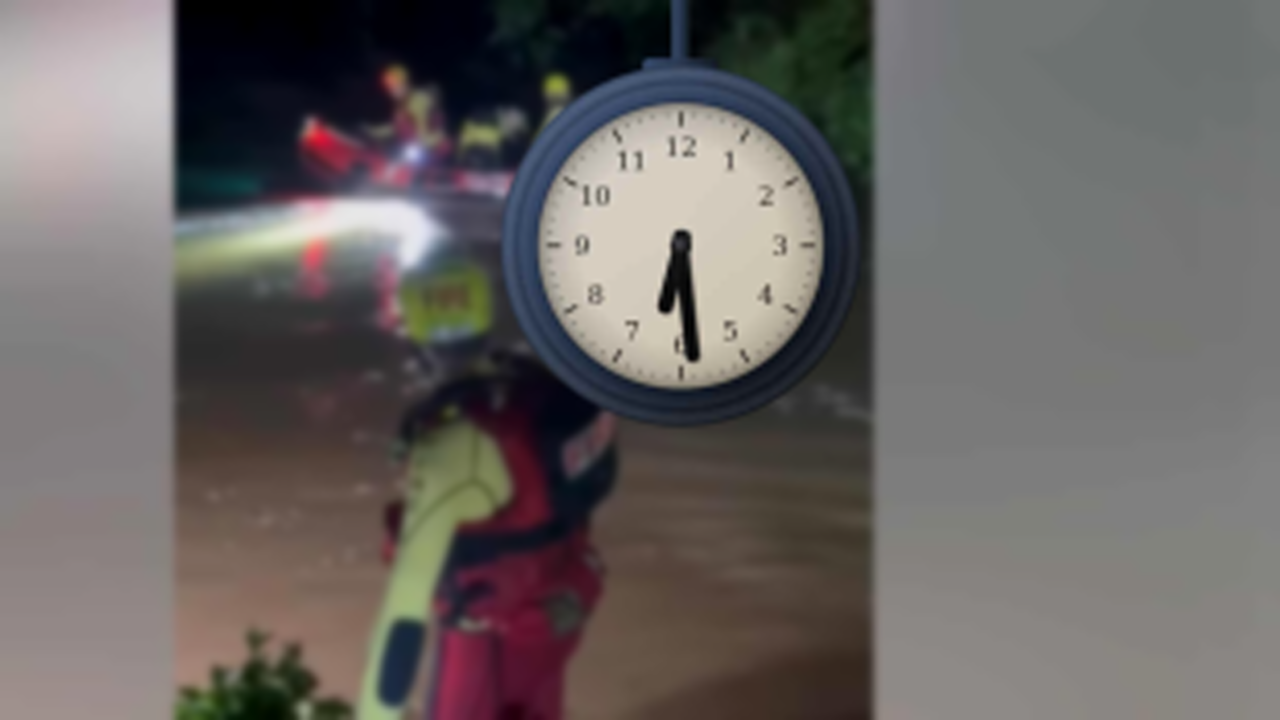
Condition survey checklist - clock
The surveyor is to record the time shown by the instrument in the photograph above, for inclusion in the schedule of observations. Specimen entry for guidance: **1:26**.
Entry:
**6:29**
